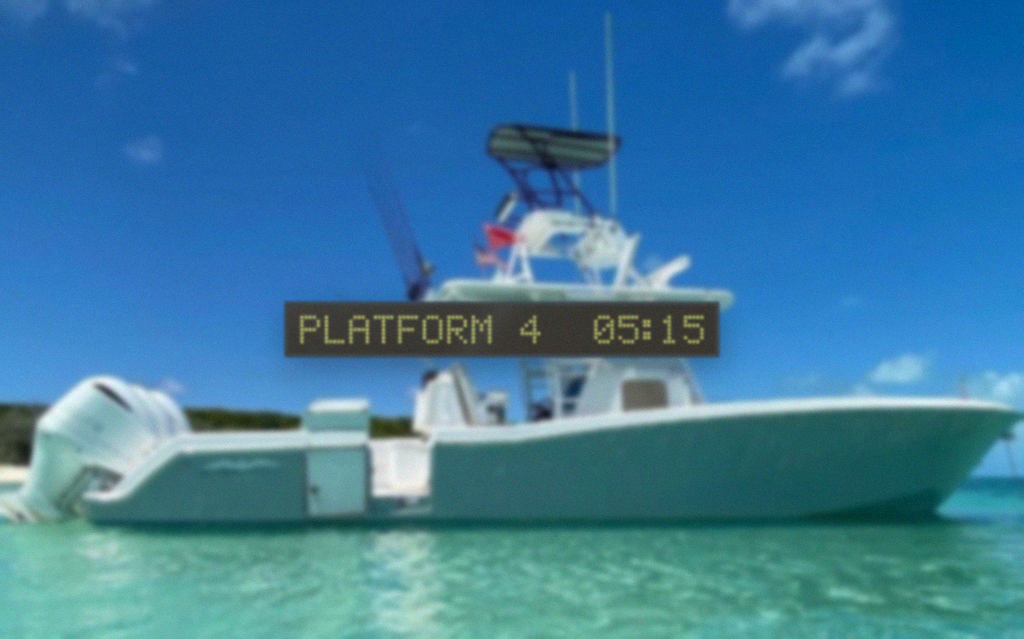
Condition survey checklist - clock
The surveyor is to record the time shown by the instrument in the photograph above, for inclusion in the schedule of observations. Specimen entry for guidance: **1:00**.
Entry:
**5:15**
